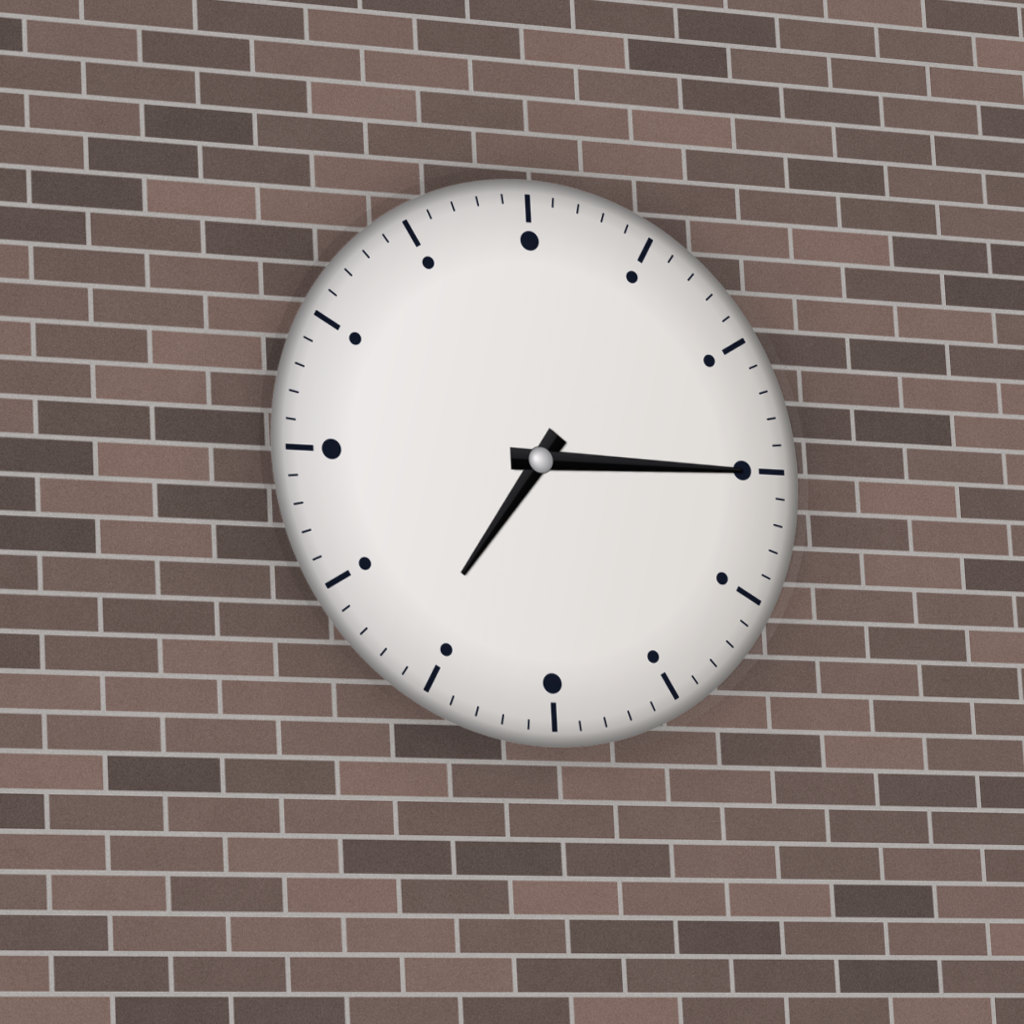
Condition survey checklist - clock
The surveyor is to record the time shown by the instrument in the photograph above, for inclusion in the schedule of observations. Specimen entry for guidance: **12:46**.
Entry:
**7:15**
